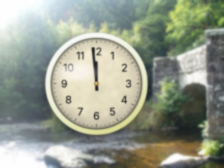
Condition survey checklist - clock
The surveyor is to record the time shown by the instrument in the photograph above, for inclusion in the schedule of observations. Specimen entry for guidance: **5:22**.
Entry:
**11:59**
